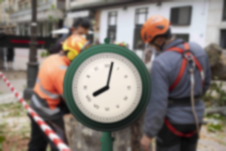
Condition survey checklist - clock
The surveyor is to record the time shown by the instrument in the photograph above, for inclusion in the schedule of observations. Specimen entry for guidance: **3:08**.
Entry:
**8:02**
